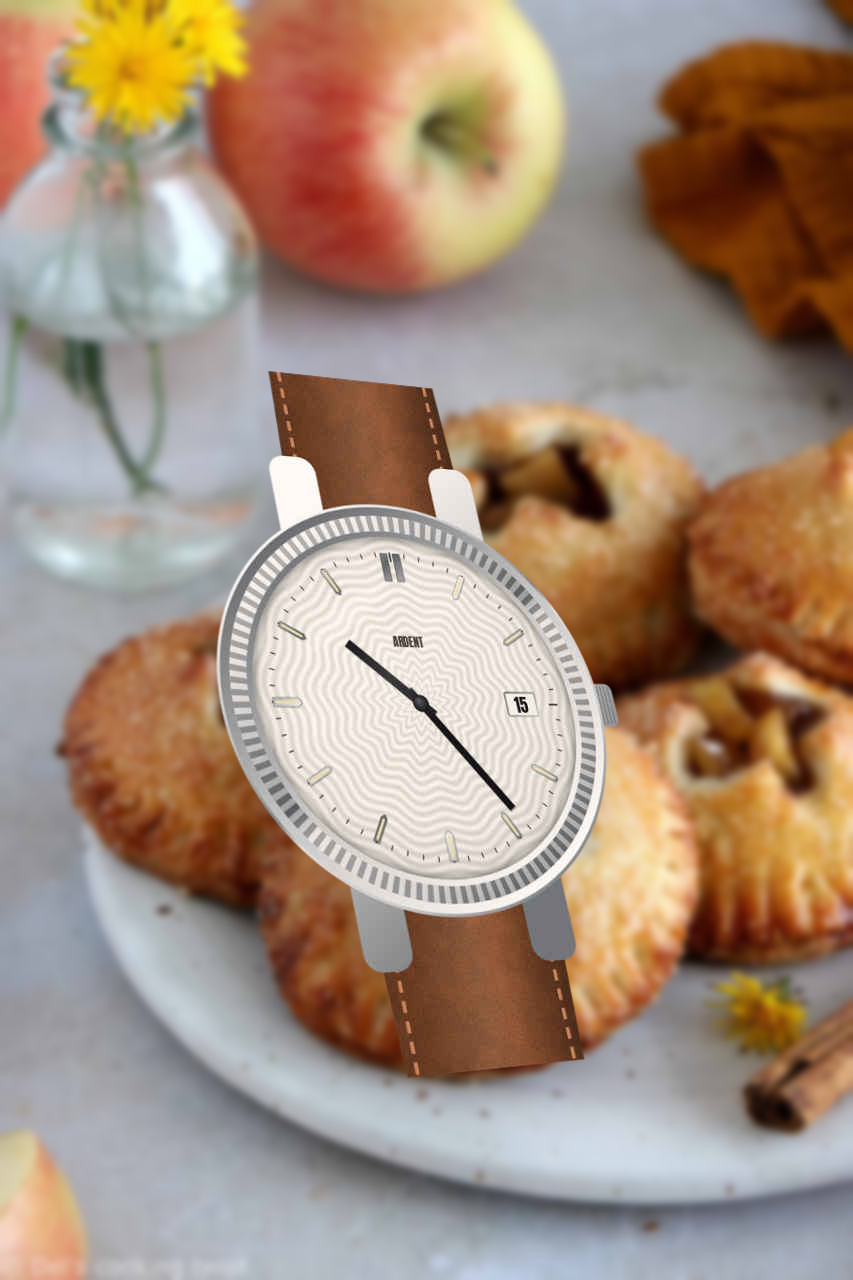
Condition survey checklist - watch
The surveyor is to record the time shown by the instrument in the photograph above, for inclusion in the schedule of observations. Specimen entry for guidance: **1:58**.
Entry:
**10:24**
